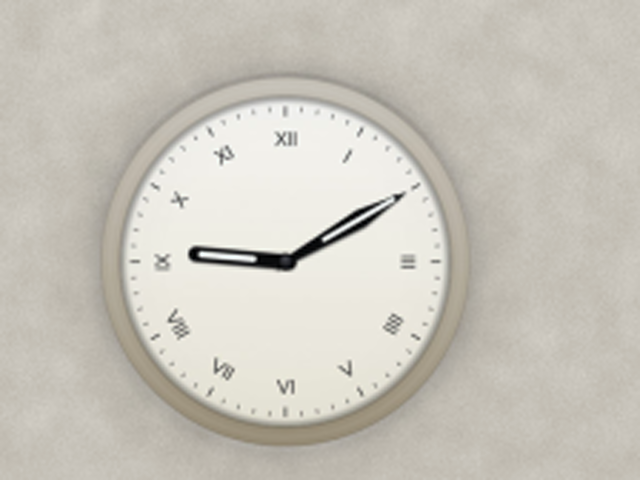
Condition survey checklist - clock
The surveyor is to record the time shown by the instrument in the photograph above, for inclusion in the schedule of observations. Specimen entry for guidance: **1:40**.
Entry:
**9:10**
